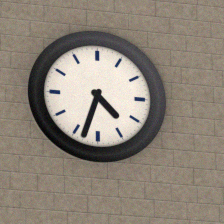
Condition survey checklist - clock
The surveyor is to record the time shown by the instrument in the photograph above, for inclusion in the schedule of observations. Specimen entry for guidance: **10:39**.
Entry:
**4:33**
